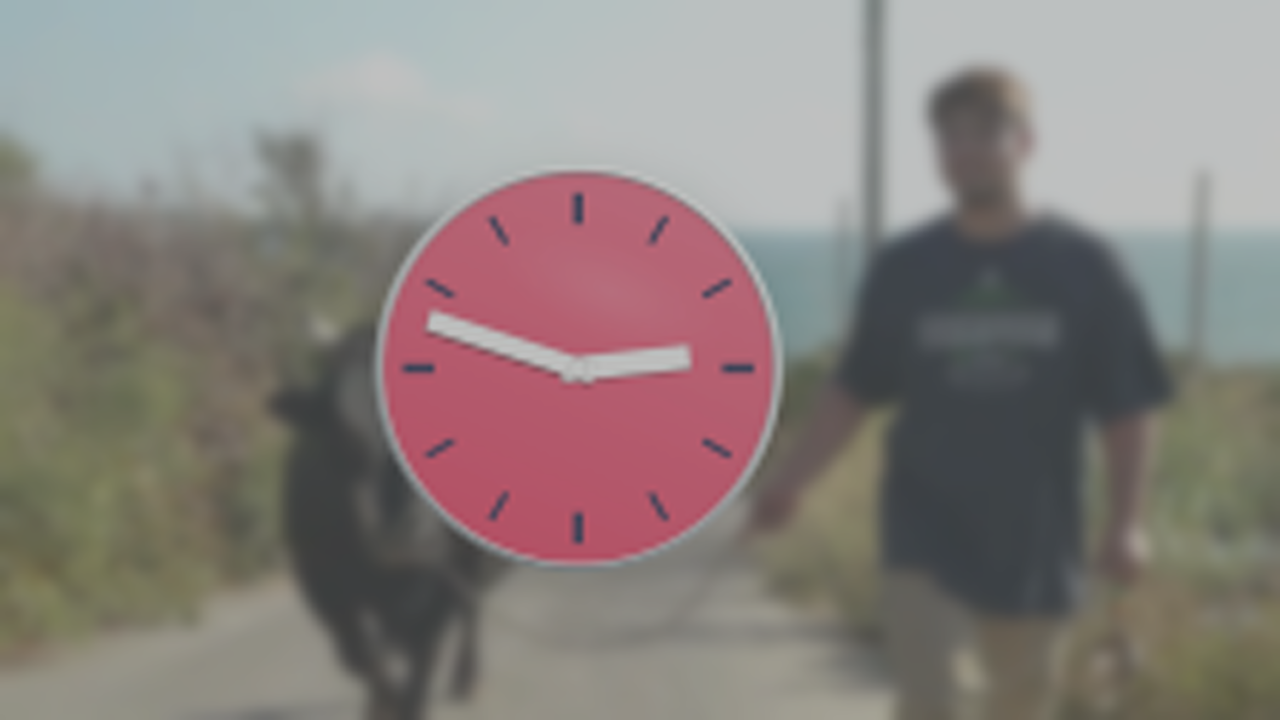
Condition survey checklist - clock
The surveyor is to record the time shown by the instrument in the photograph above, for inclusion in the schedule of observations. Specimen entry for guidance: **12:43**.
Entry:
**2:48**
